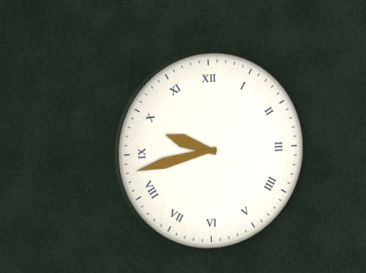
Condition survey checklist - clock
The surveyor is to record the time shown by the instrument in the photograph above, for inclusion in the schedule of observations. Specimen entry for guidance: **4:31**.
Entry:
**9:43**
